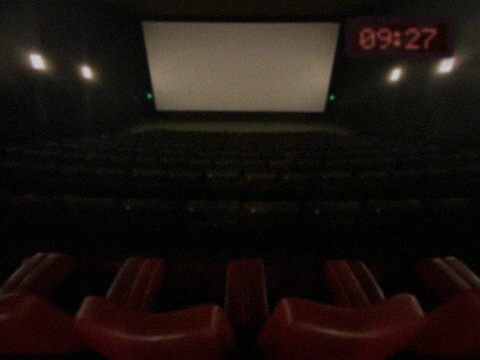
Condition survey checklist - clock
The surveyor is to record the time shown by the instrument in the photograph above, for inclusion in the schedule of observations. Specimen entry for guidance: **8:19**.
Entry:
**9:27**
